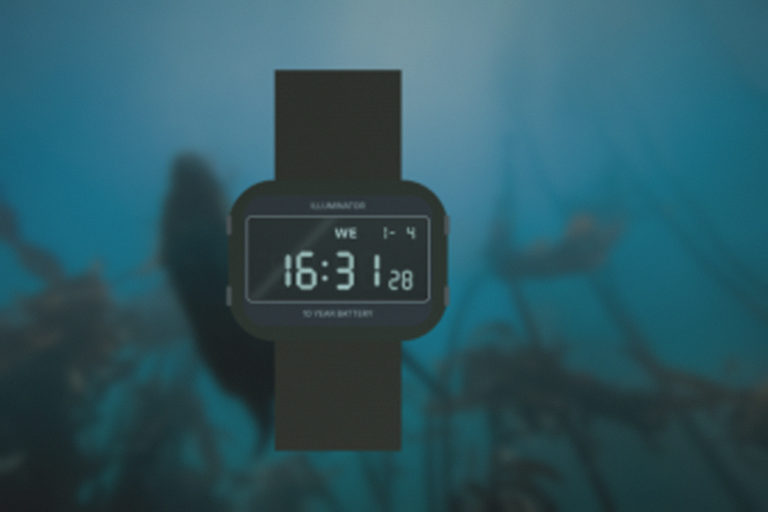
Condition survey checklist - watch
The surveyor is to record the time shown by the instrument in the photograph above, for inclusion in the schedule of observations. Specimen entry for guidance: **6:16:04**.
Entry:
**16:31:28**
